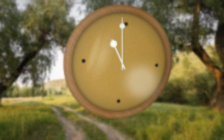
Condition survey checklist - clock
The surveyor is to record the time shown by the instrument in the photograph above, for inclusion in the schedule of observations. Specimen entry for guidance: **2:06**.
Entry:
**10:59**
